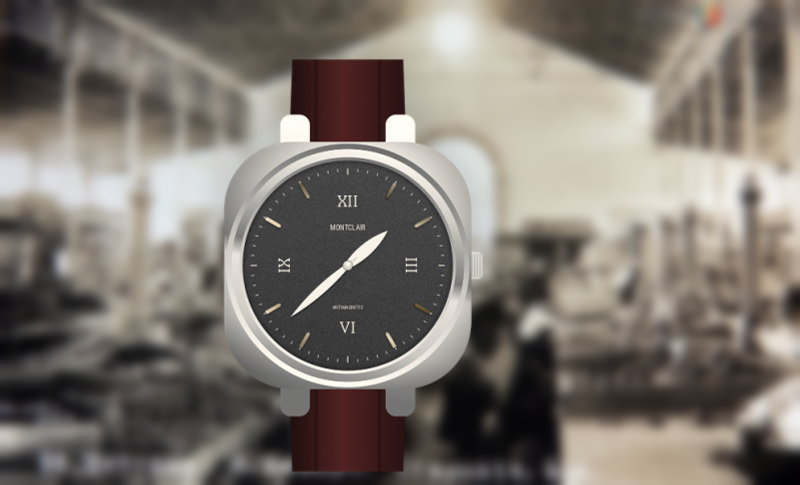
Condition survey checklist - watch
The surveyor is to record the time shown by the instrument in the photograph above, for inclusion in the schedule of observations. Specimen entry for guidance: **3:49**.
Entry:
**1:38**
